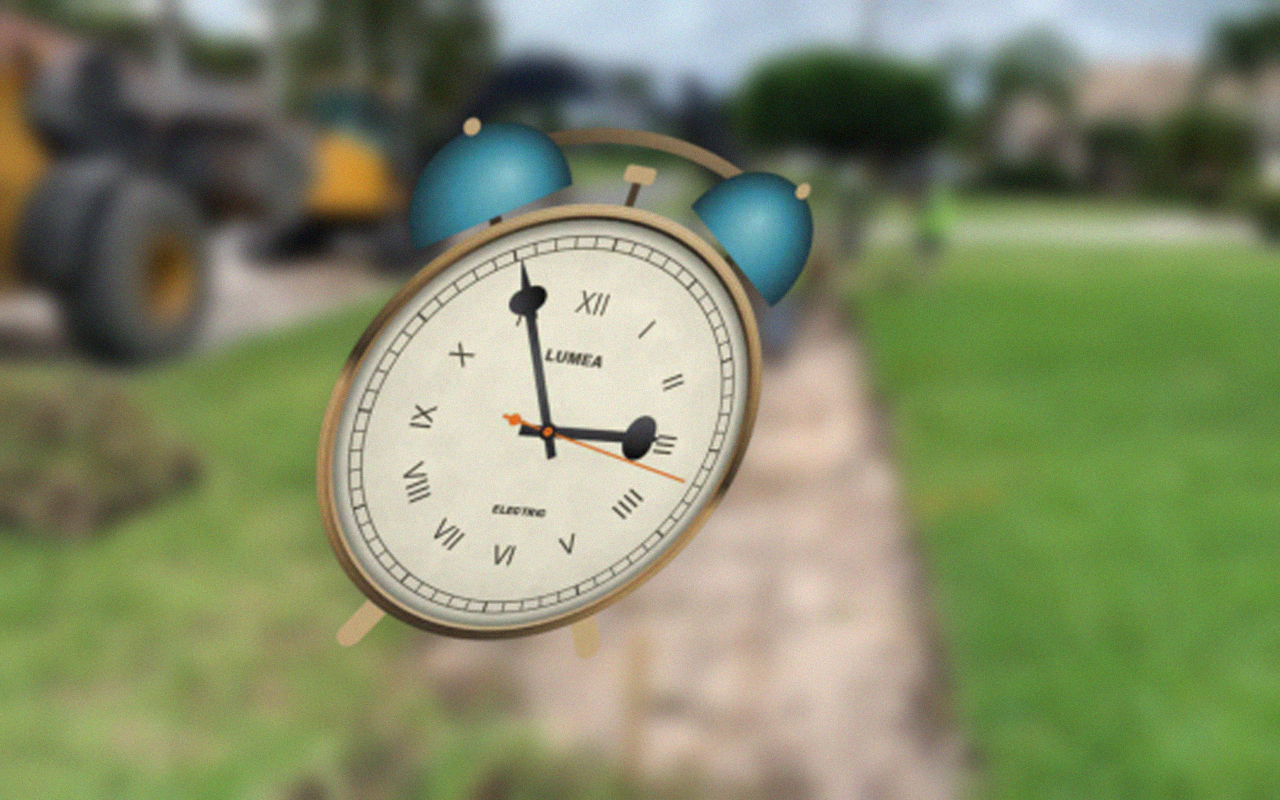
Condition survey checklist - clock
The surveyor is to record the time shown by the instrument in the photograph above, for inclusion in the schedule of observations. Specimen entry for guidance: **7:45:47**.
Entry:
**2:55:17**
